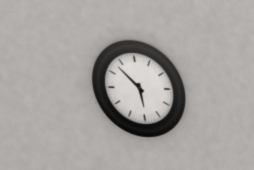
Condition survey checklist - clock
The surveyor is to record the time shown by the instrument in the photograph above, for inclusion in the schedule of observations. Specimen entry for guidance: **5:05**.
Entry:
**5:53**
